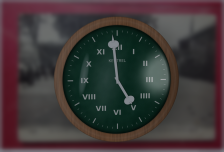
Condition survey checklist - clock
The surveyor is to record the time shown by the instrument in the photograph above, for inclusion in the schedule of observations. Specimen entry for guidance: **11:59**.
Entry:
**4:59**
